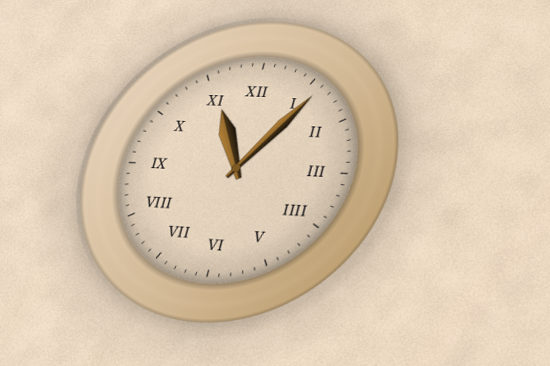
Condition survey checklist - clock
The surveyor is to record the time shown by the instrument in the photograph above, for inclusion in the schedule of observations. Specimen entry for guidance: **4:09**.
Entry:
**11:06**
